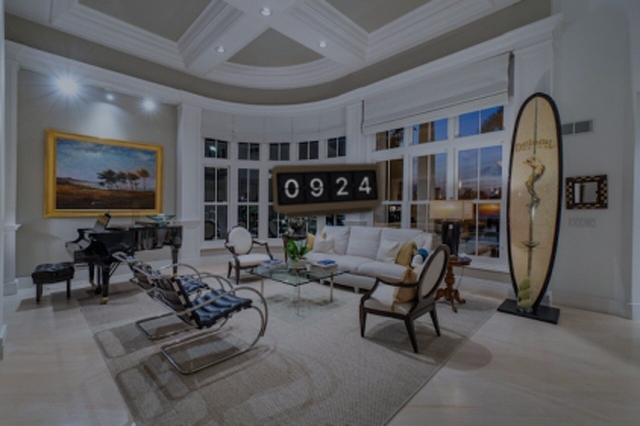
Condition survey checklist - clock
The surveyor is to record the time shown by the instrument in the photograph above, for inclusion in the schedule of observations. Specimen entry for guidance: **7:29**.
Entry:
**9:24**
